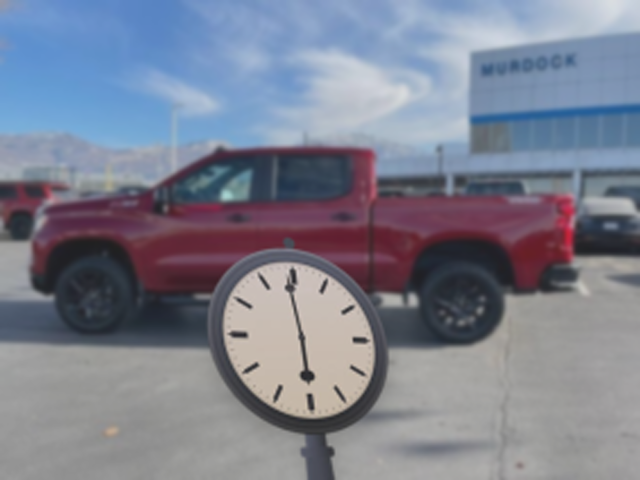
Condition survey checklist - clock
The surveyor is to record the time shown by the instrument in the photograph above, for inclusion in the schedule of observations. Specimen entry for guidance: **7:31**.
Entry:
**5:59**
